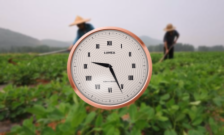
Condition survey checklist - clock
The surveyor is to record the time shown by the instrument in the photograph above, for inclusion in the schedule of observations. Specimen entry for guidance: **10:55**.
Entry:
**9:26**
